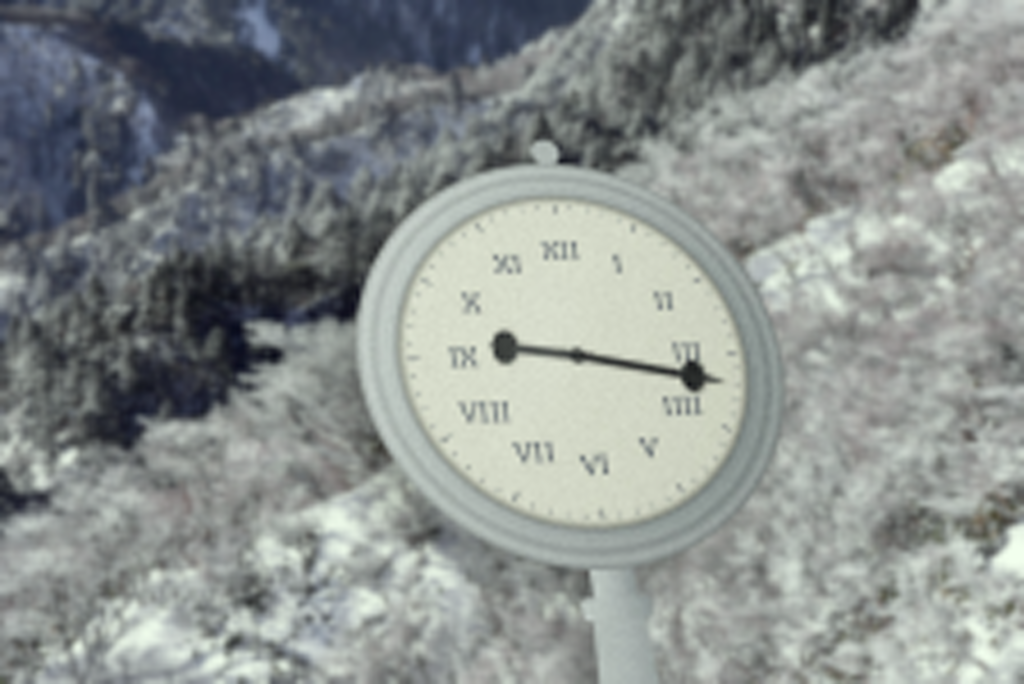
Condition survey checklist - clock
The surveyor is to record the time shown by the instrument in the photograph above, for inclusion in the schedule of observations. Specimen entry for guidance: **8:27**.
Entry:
**9:17**
